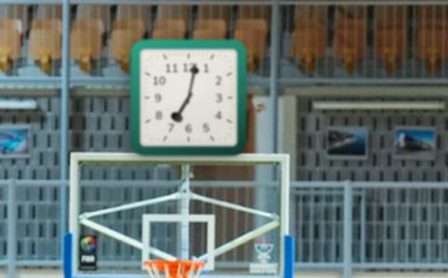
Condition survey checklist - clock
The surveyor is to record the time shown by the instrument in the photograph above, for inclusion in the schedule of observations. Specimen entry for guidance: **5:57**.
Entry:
**7:02**
